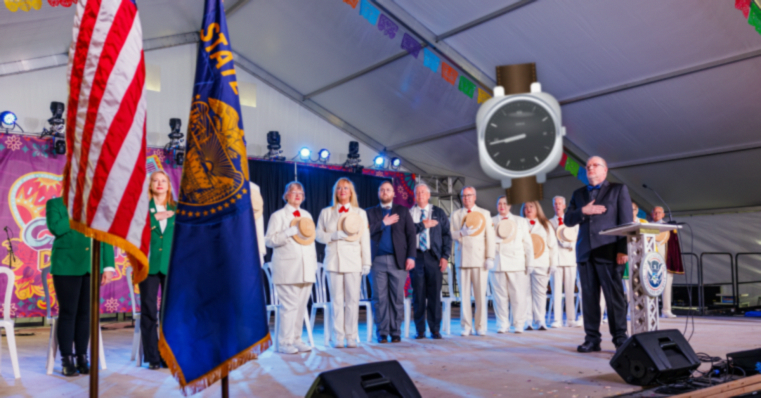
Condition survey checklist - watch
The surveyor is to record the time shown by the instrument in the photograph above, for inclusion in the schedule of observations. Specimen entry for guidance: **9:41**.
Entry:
**8:44**
